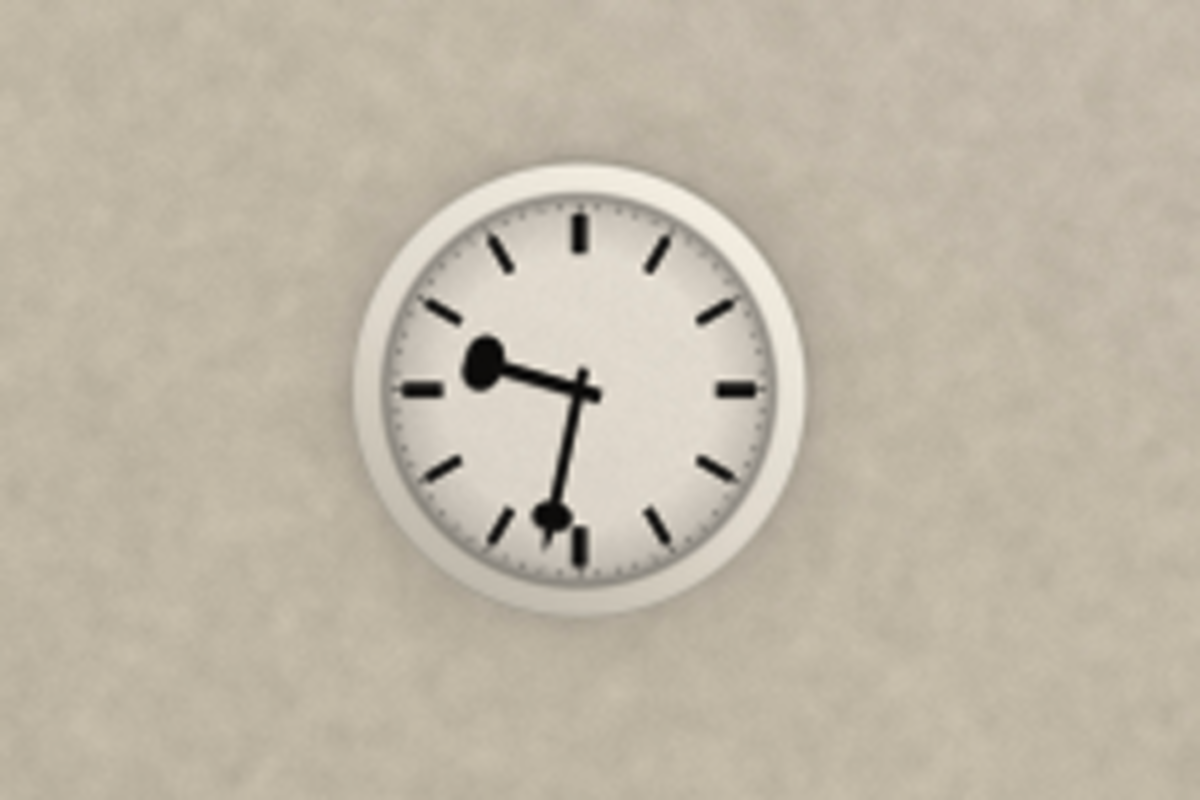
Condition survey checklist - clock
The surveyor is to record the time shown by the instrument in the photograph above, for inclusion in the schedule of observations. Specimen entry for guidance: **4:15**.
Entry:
**9:32**
